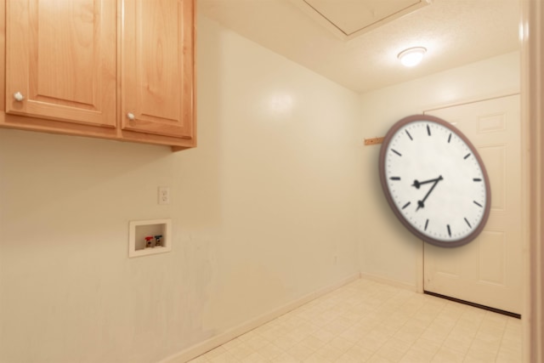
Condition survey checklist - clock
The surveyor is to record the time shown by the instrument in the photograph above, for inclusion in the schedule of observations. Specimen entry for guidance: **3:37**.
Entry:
**8:38**
